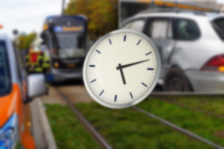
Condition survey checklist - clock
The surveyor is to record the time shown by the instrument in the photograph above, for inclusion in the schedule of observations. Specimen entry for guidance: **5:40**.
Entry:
**5:12**
